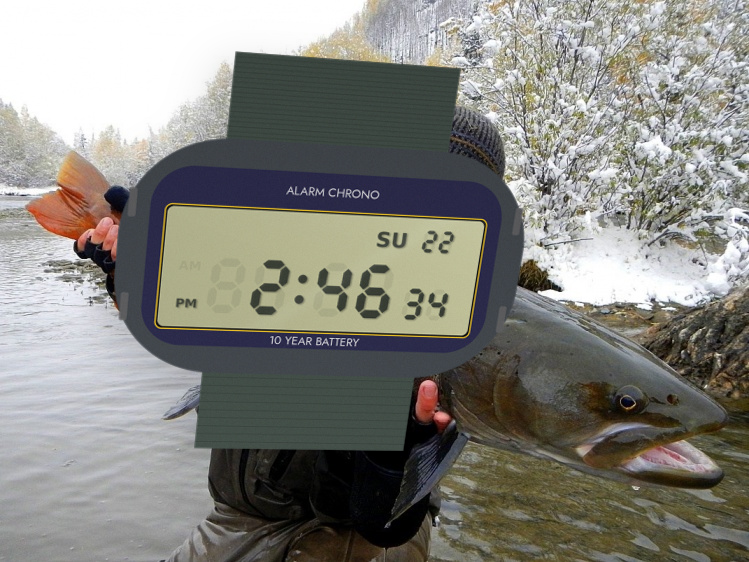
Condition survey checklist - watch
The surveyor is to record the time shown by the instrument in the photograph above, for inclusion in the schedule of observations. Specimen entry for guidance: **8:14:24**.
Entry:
**2:46:34**
